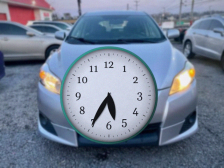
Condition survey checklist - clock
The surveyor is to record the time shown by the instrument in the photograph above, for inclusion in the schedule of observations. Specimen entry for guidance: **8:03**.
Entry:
**5:35**
